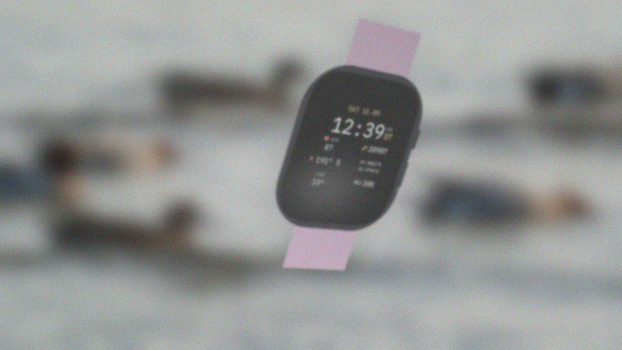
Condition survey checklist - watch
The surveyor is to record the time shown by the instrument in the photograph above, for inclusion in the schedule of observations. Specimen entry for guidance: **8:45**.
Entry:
**12:39**
